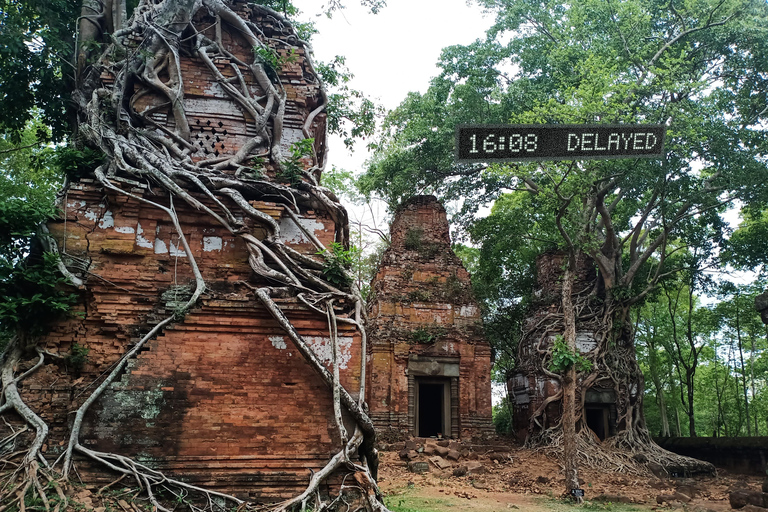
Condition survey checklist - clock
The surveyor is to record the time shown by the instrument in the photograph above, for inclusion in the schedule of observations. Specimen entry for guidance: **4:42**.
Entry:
**16:08**
